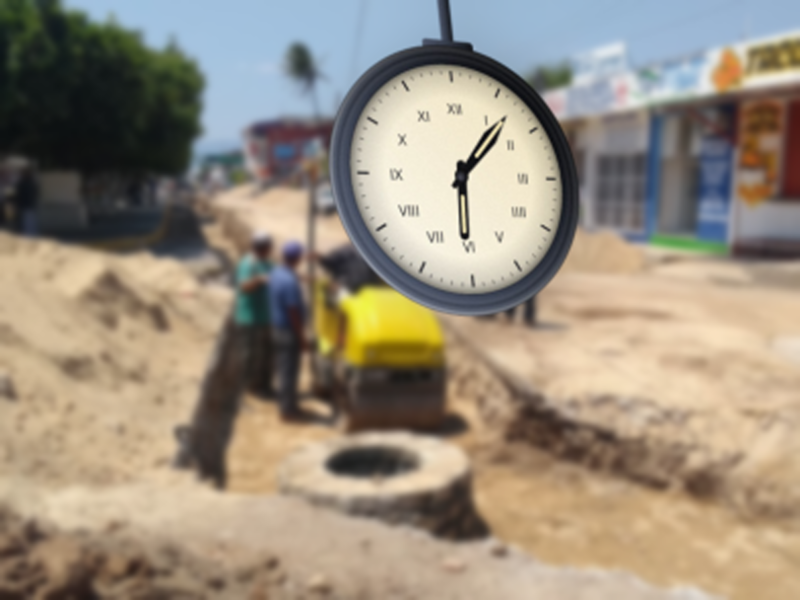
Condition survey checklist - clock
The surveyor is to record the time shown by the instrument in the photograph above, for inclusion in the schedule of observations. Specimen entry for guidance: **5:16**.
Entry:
**6:07**
